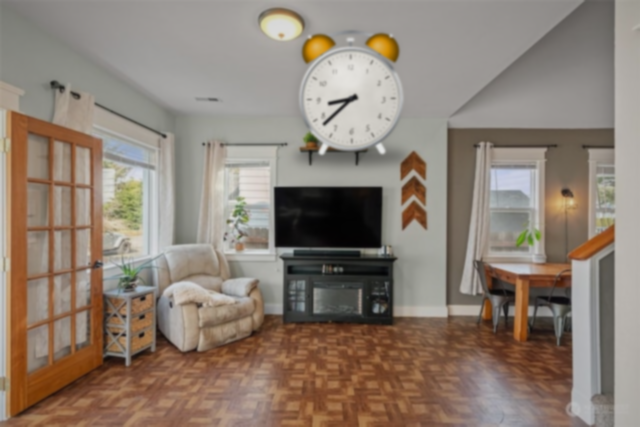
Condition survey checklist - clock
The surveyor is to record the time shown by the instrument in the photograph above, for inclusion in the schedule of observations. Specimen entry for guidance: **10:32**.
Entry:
**8:38**
